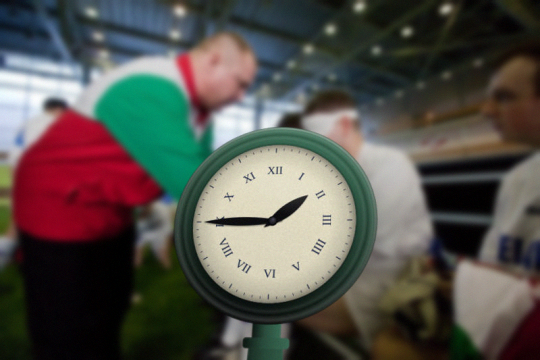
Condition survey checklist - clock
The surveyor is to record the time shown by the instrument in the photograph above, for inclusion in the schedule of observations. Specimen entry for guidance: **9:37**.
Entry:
**1:45**
